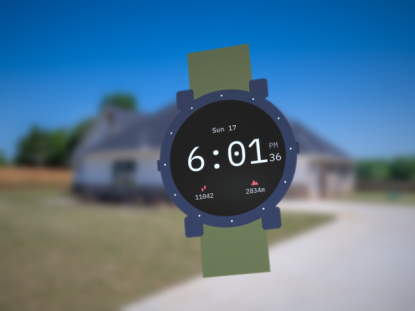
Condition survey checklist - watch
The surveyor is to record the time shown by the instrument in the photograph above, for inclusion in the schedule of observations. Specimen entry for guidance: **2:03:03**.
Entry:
**6:01:36**
